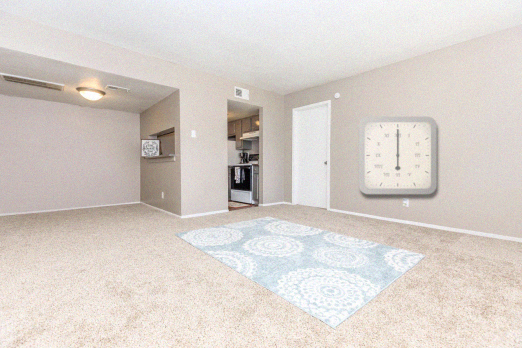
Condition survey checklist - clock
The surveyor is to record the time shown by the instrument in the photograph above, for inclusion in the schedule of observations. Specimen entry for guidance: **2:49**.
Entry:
**6:00**
